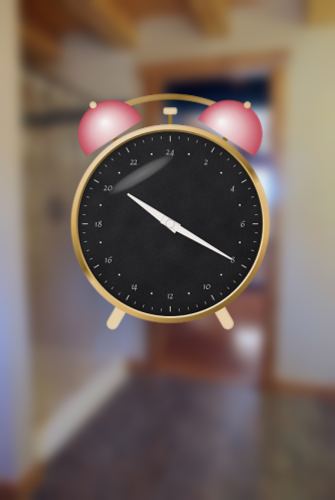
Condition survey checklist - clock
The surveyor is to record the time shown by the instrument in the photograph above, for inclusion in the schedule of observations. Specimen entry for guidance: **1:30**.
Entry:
**20:20**
